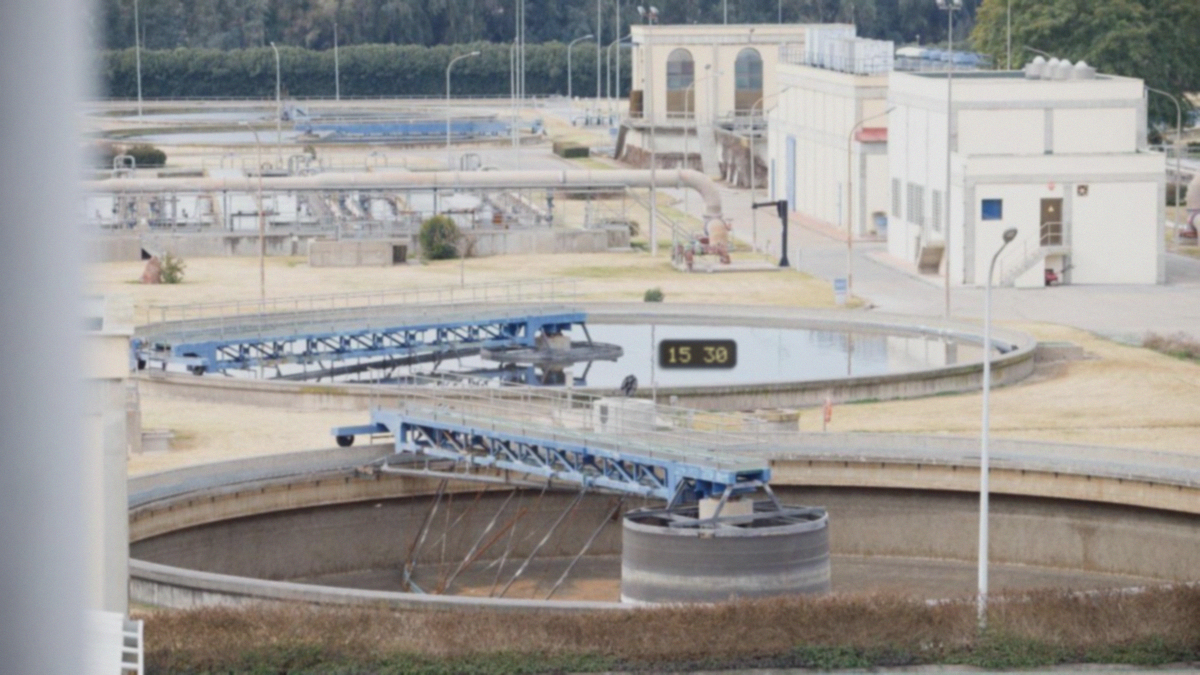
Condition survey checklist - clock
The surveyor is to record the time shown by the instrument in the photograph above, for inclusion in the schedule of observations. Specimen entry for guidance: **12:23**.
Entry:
**15:30**
